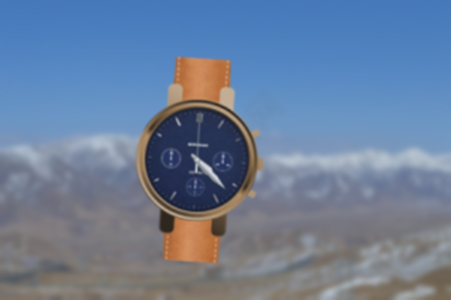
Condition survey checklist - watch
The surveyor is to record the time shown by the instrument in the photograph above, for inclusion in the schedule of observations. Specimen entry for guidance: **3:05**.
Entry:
**4:22**
